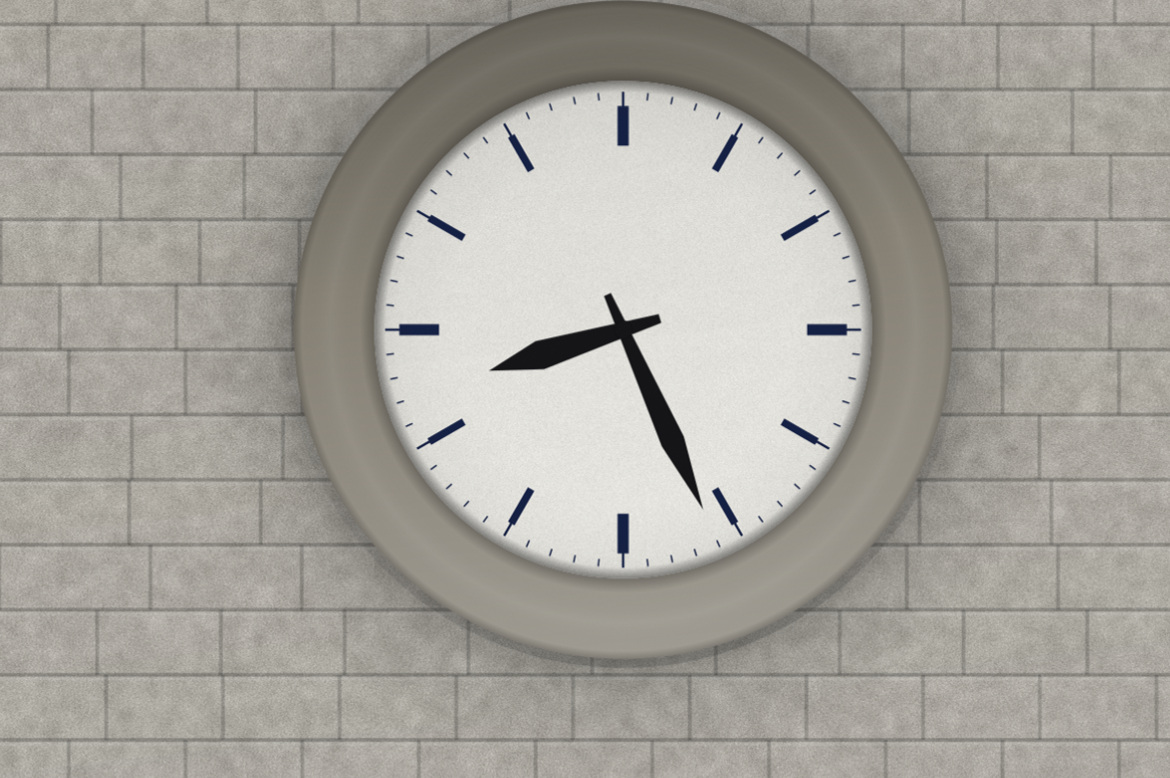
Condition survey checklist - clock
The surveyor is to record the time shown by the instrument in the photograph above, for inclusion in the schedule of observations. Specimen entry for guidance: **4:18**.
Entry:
**8:26**
